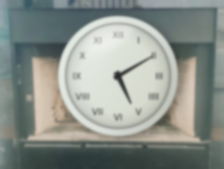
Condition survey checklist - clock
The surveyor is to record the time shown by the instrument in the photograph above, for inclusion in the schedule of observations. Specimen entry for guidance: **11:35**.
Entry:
**5:10**
